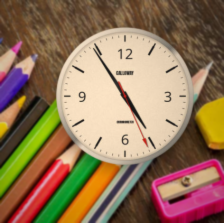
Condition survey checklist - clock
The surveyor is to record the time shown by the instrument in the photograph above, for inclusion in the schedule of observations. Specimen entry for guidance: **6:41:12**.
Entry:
**4:54:26**
